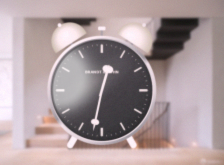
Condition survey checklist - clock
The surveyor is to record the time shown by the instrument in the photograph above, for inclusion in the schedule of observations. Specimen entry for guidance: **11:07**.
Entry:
**12:32**
